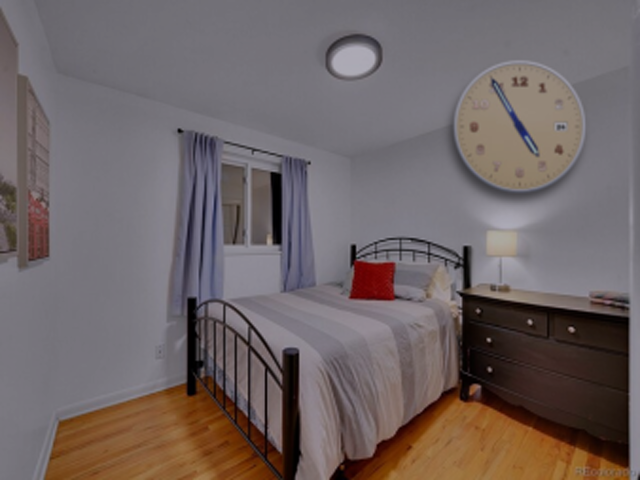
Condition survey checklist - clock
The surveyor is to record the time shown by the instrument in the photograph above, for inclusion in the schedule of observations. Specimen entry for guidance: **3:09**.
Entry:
**4:55**
